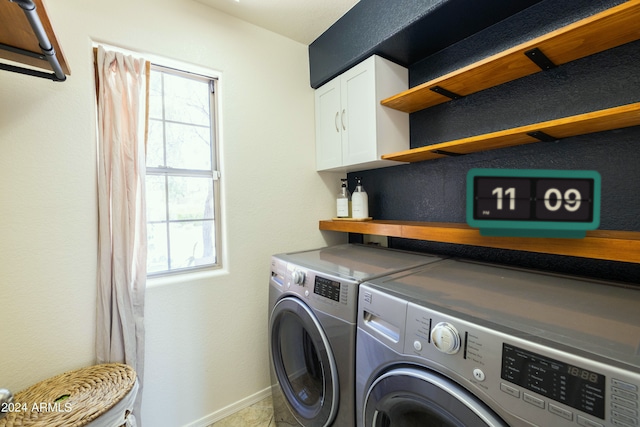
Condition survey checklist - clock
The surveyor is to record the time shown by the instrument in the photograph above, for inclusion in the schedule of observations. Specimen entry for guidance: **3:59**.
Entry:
**11:09**
